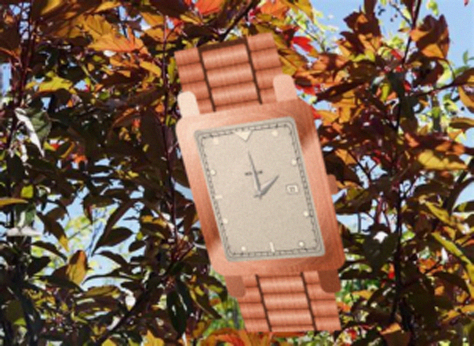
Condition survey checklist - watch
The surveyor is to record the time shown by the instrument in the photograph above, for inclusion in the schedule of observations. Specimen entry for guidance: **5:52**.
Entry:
**2:00**
